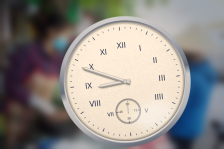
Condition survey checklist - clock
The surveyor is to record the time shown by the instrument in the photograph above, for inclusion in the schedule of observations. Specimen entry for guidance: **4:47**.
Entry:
**8:49**
